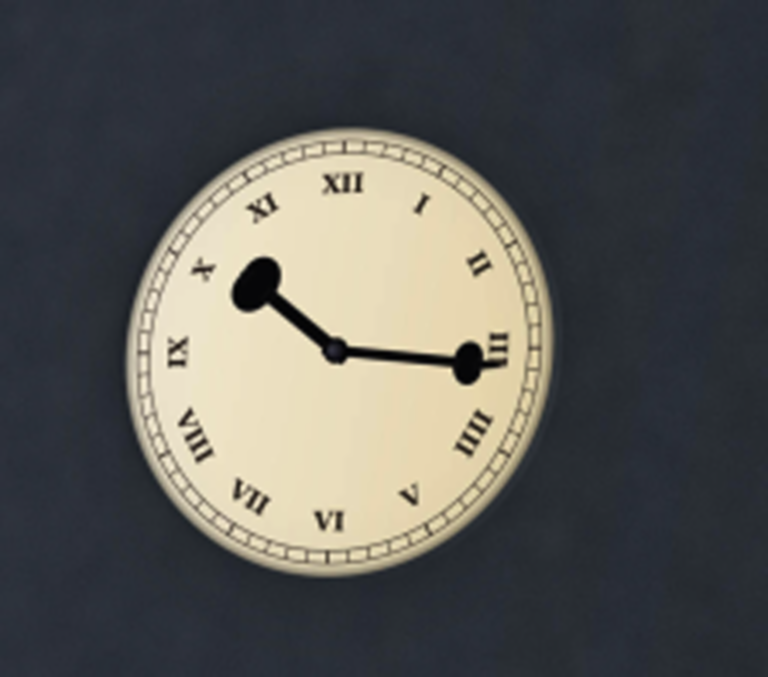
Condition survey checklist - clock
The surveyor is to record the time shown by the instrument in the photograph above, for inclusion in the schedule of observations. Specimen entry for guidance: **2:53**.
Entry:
**10:16**
